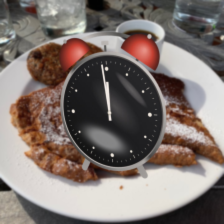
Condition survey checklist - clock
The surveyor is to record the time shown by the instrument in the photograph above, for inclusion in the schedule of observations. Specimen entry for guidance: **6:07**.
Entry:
**11:59**
